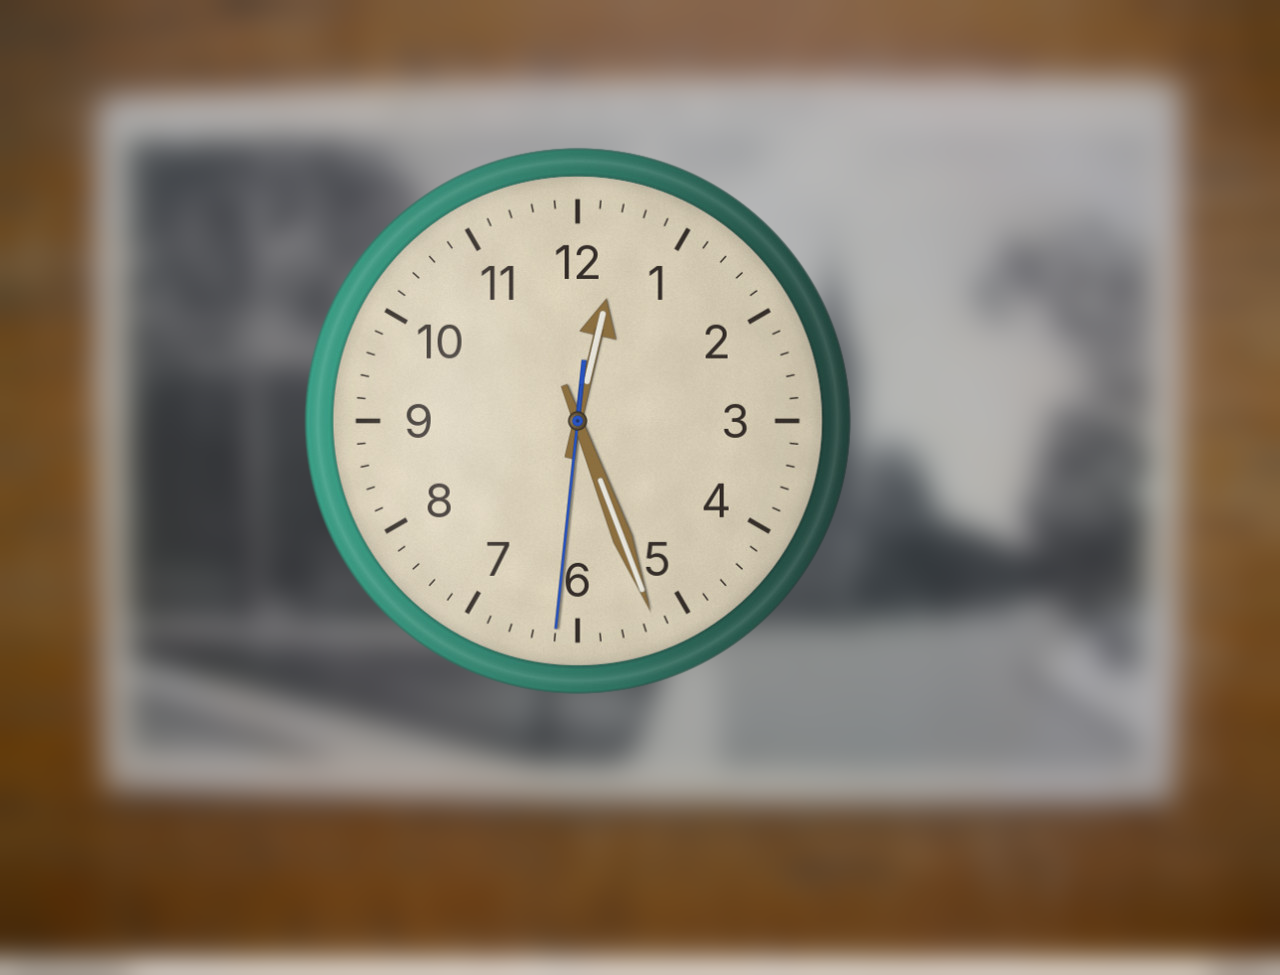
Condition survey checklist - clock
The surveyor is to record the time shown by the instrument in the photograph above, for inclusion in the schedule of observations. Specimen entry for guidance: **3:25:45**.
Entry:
**12:26:31**
